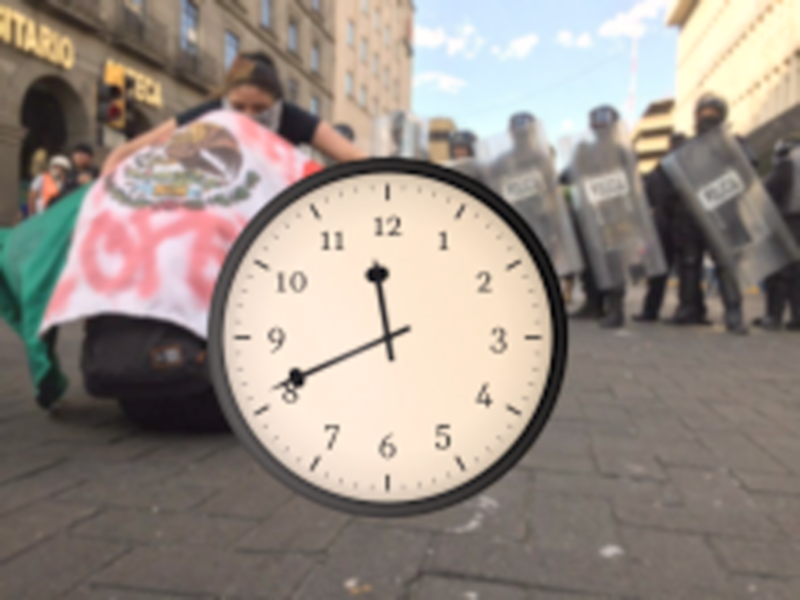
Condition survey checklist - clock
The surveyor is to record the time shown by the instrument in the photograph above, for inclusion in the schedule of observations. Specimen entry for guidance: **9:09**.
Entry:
**11:41**
